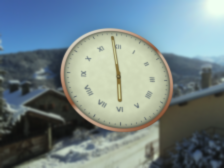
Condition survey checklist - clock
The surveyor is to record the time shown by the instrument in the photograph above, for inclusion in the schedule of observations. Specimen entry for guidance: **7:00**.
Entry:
**5:59**
